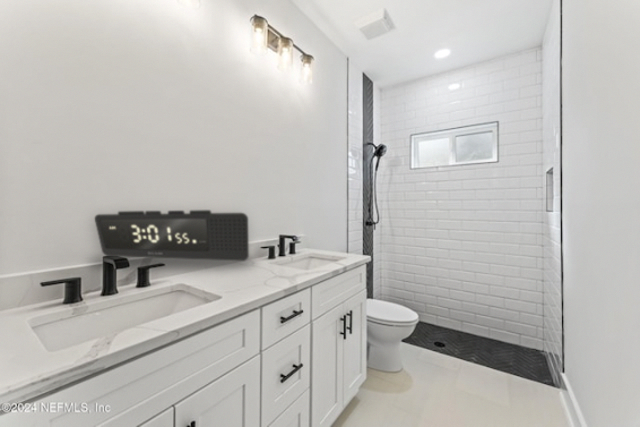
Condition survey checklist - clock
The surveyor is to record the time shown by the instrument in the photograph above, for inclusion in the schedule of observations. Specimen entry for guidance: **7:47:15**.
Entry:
**3:01:55**
